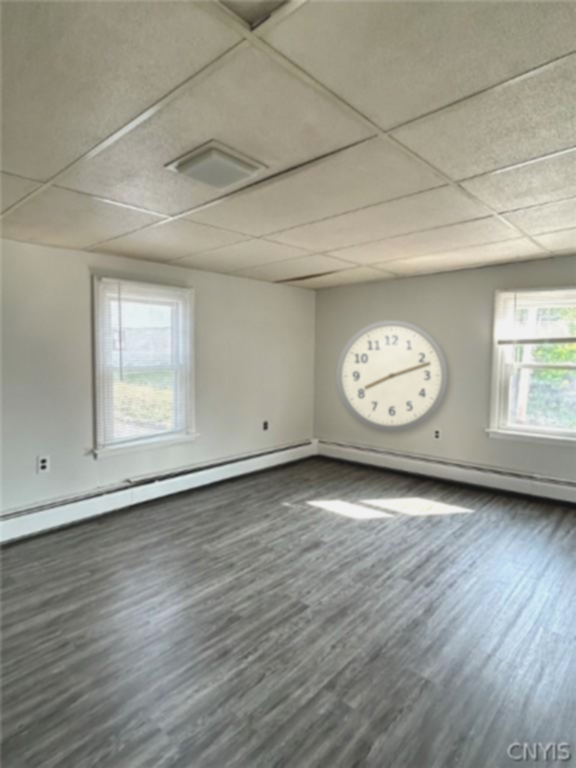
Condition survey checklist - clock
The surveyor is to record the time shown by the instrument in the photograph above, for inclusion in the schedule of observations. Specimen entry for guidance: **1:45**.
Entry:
**8:12**
